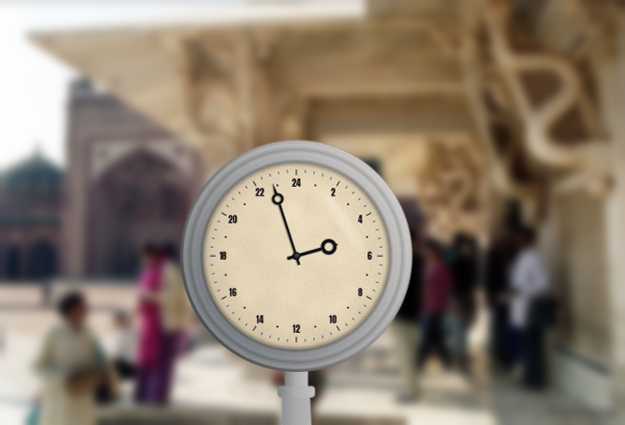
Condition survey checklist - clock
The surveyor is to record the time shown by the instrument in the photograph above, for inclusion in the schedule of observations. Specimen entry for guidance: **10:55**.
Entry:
**4:57**
